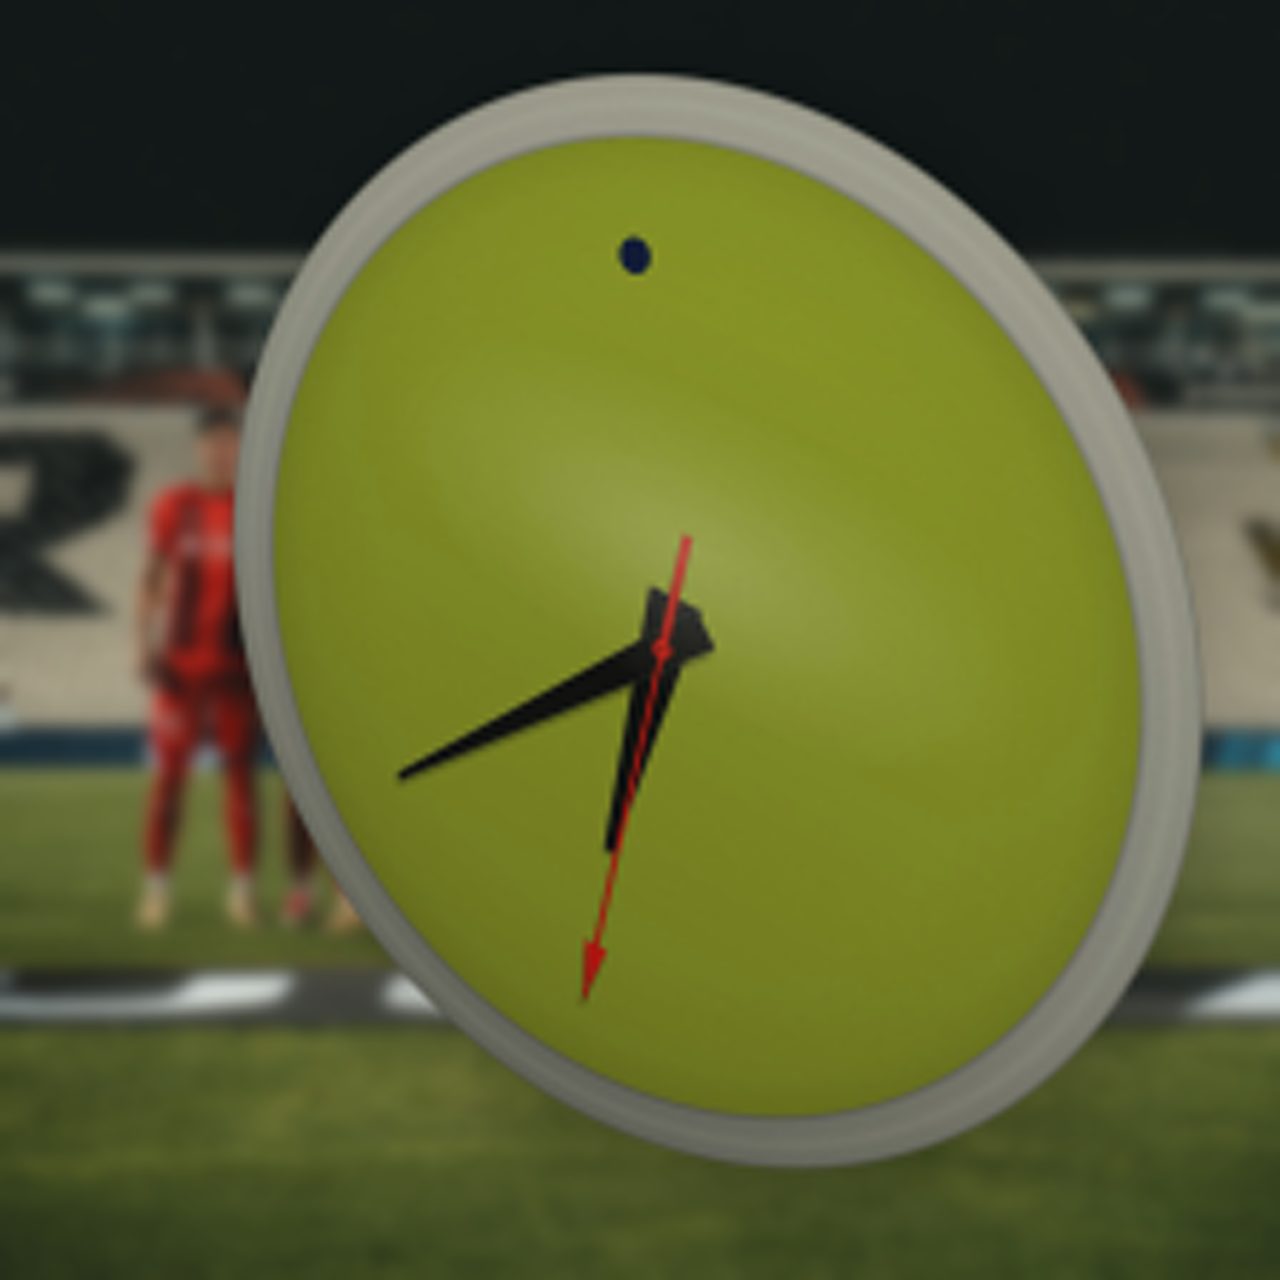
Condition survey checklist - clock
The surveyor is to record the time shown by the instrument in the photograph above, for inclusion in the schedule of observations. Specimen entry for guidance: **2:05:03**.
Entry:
**6:40:33**
